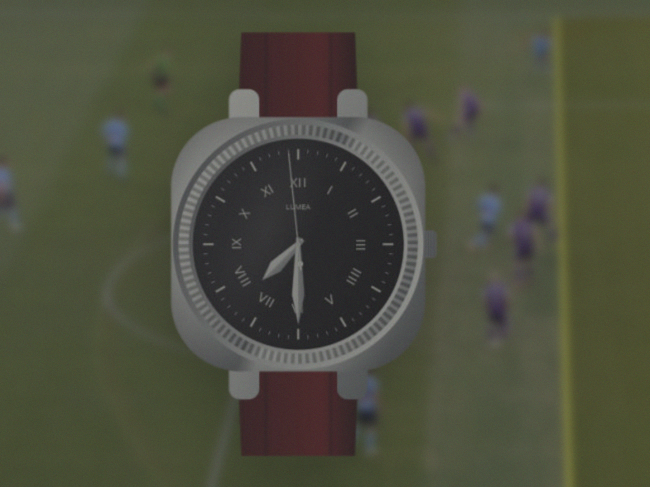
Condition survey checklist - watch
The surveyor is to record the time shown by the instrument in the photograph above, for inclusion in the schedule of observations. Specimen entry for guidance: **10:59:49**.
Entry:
**7:29:59**
